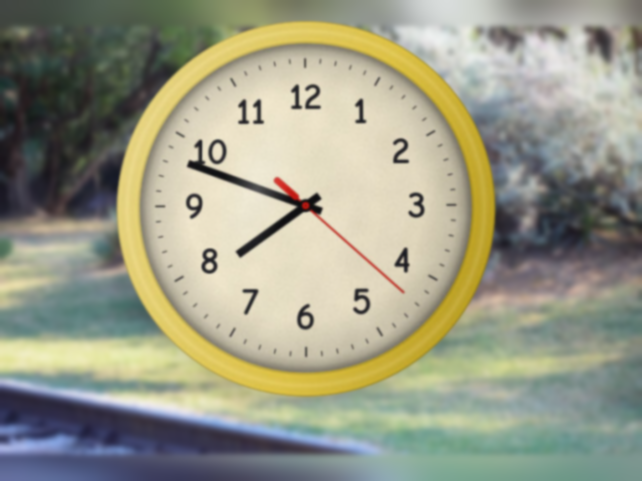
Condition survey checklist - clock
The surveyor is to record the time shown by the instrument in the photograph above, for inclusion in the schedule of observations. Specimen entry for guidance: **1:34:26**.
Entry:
**7:48:22**
